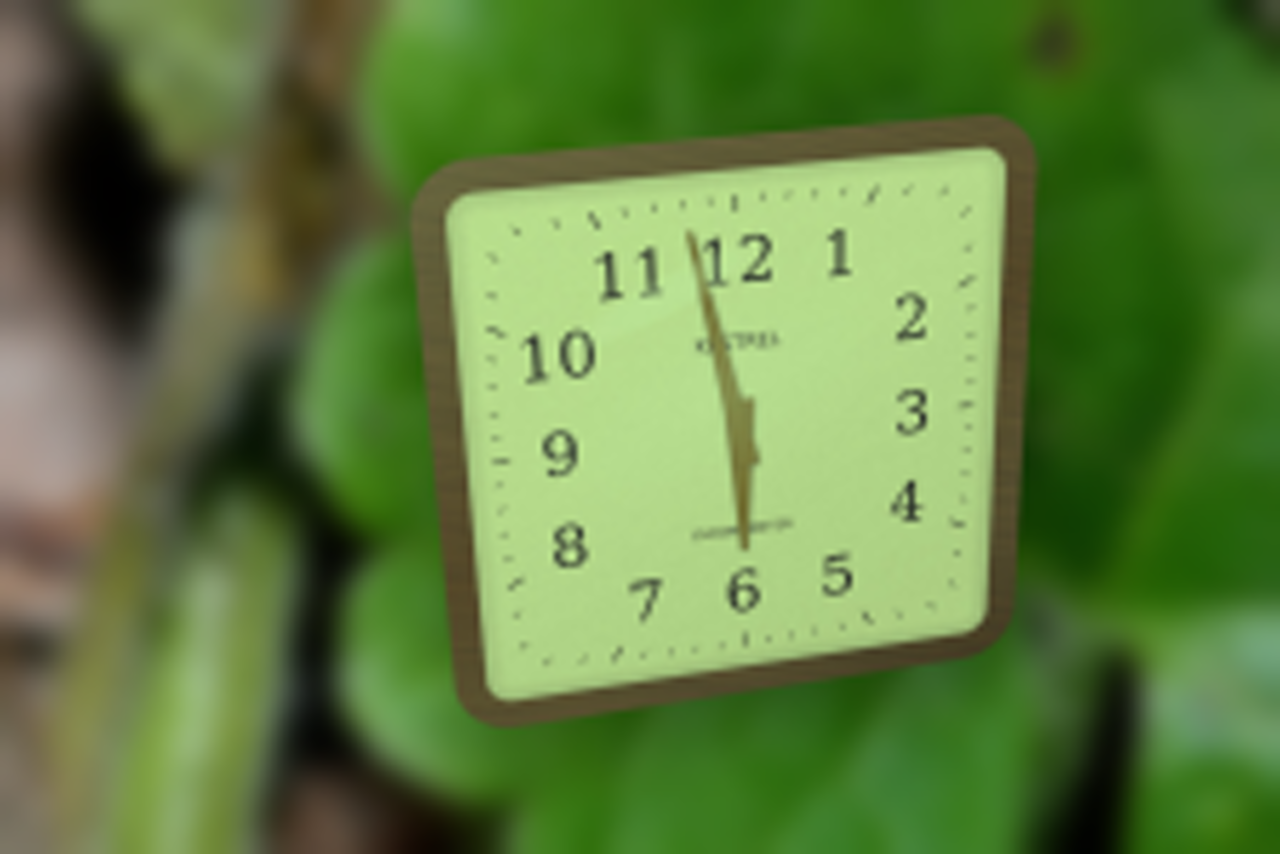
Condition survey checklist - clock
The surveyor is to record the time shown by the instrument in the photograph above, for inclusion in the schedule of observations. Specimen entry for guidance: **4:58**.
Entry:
**5:58**
